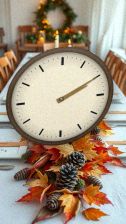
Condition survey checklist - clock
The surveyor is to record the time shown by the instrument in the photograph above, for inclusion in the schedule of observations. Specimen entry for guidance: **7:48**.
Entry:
**2:10**
